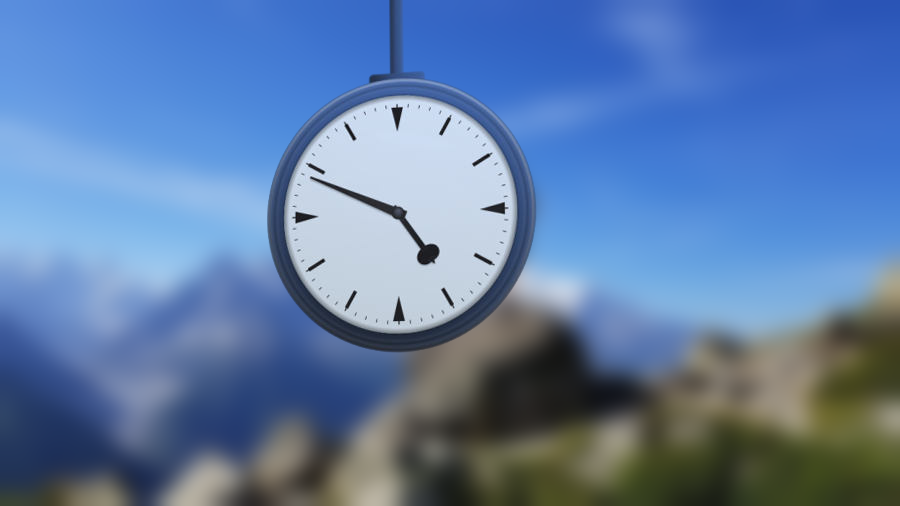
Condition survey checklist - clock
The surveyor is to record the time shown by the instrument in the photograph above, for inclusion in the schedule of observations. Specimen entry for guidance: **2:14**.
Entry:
**4:49**
